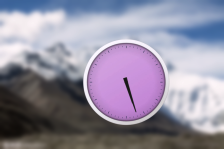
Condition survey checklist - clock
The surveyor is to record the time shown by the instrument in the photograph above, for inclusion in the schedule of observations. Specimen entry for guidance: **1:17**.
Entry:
**5:27**
